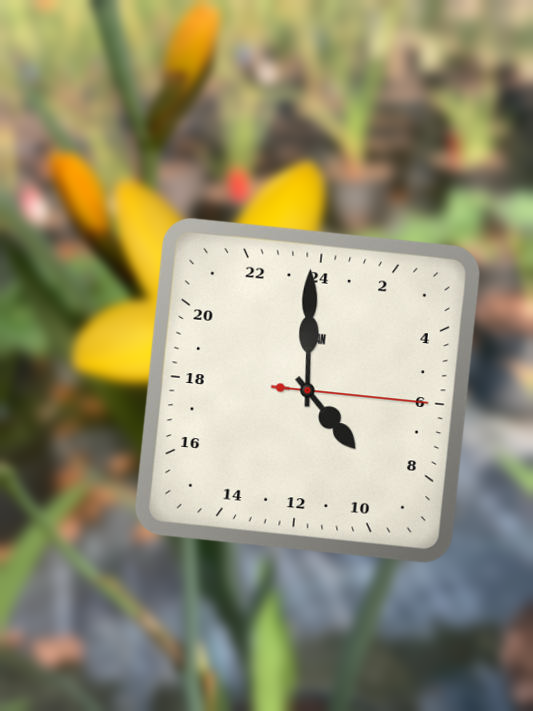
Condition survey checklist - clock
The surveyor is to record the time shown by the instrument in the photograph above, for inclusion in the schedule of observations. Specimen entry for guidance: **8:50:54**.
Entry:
**8:59:15**
